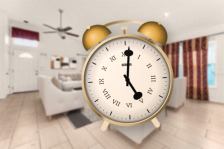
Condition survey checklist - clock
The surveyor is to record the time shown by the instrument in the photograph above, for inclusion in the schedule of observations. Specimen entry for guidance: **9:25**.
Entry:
**5:01**
